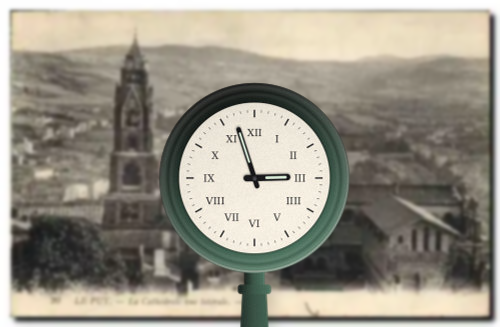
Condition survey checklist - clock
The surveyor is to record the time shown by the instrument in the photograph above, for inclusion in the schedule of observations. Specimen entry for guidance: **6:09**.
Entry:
**2:57**
